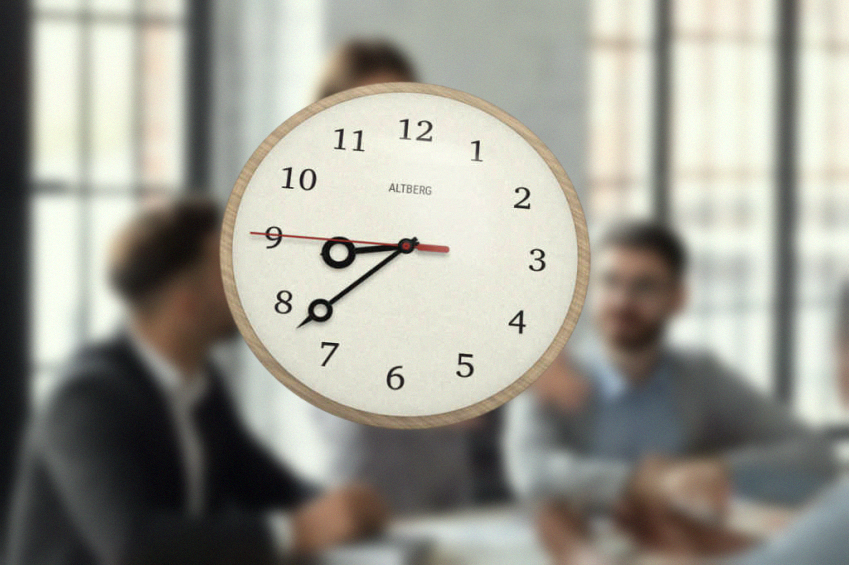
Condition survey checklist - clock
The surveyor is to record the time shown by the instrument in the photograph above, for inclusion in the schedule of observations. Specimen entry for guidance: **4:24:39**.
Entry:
**8:37:45**
